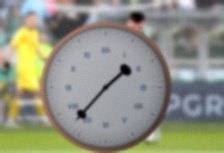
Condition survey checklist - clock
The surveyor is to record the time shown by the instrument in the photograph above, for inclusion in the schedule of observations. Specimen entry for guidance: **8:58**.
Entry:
**1:37**
